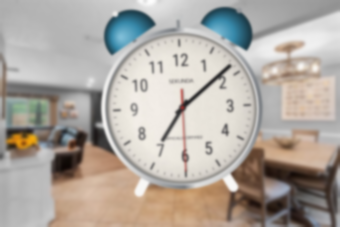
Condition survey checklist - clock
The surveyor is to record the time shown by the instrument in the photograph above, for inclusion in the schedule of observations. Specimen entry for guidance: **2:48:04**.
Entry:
**7:08:30**
